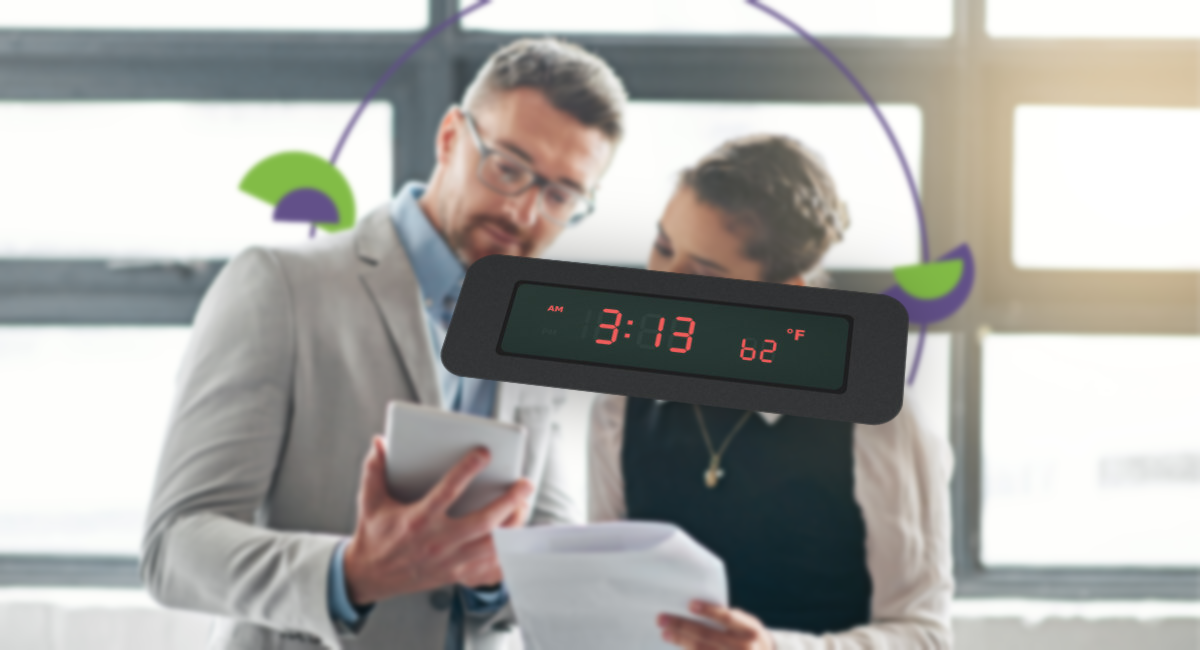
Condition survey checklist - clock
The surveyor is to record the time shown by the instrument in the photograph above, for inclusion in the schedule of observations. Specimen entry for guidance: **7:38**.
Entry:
**3:13**
